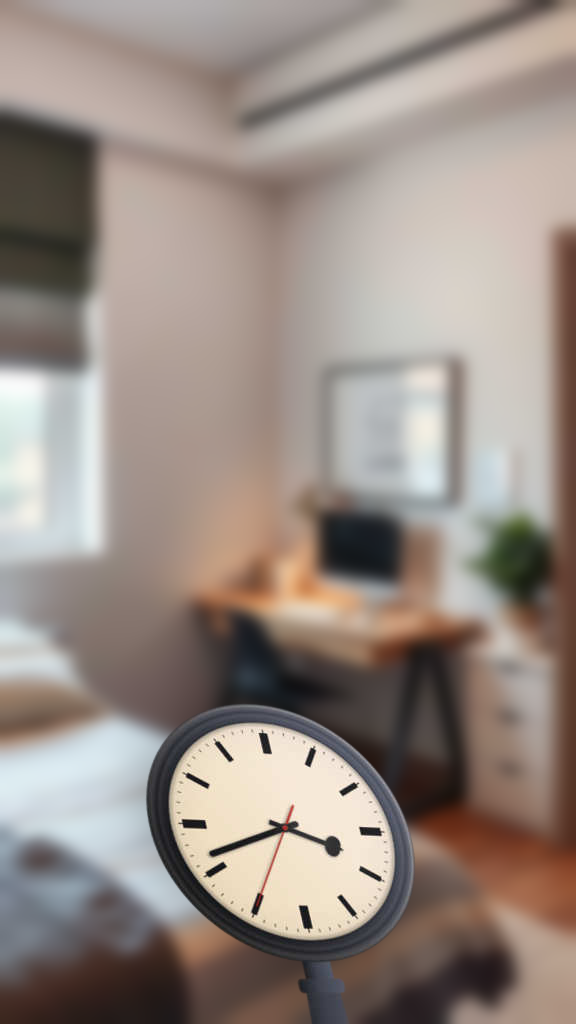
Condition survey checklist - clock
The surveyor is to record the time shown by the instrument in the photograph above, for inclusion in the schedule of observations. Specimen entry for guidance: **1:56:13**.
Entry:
**3:41:35**
